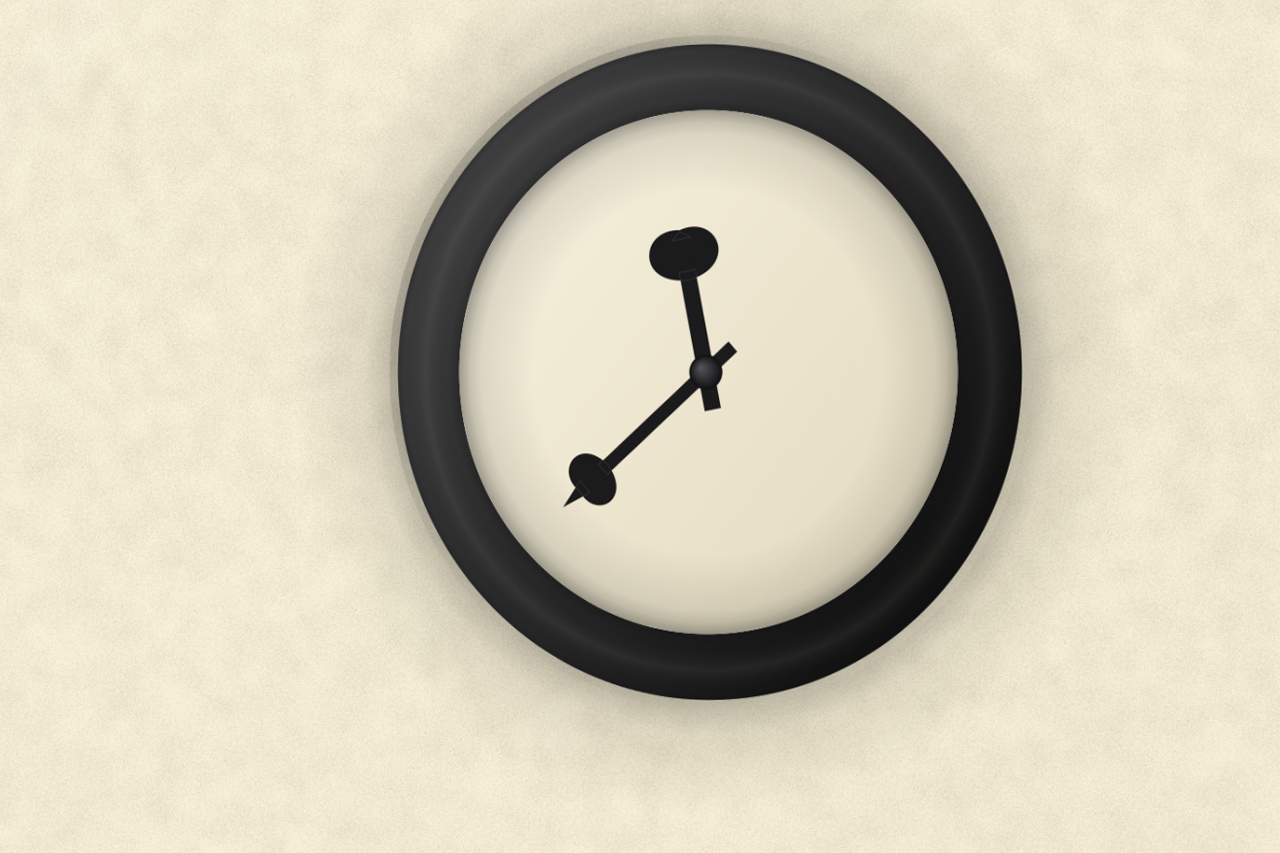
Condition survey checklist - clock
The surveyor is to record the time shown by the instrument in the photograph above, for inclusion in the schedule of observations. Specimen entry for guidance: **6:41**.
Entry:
**11:38**
